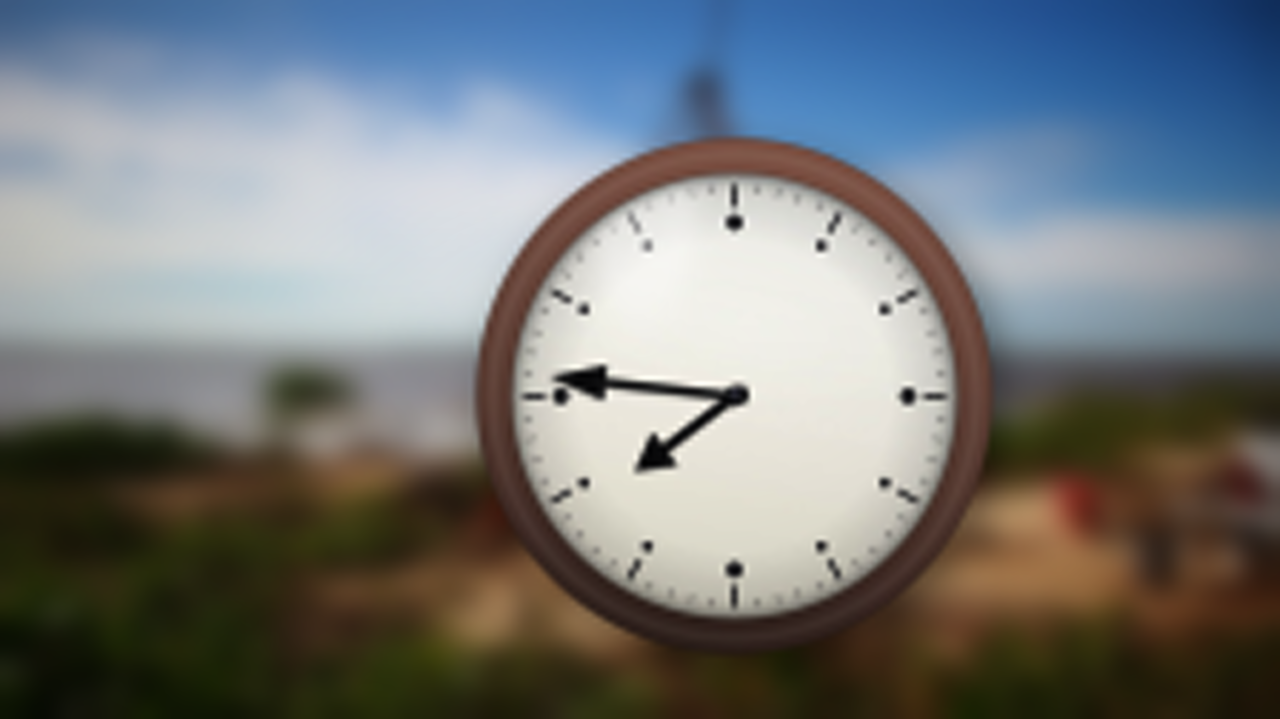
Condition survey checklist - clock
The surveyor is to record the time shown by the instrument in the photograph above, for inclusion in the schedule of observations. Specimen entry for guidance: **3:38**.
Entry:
**7:46**
